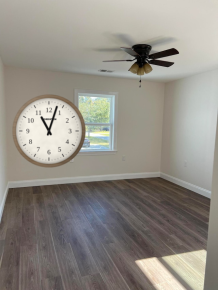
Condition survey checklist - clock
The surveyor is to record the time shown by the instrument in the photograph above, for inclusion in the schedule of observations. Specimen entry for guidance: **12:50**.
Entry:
**11:03**
